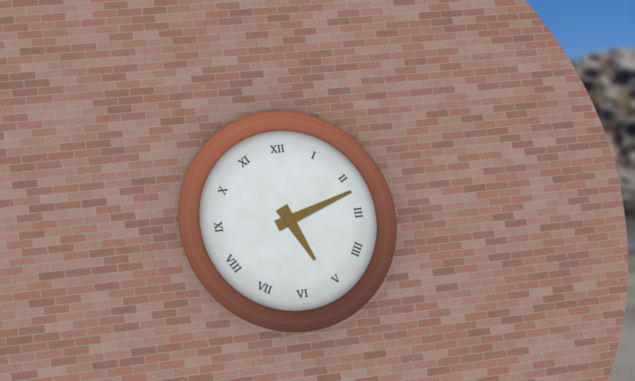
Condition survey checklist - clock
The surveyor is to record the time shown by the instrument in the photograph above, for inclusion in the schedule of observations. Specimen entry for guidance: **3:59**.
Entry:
**5:12**
